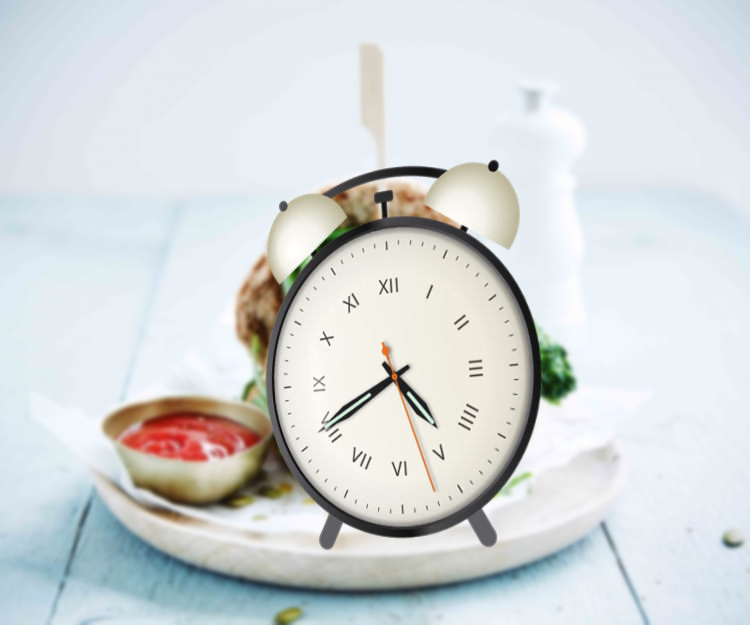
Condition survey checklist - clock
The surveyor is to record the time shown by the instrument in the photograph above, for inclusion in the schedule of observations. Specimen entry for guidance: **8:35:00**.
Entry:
**4:40:27**
